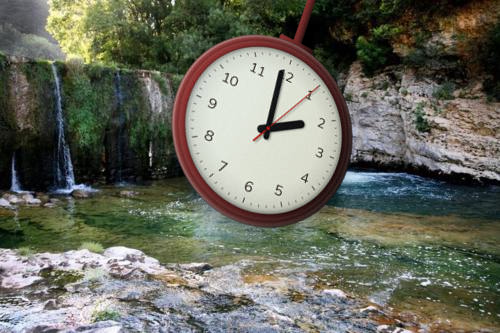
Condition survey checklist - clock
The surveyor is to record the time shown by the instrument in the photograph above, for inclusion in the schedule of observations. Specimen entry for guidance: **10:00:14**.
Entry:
**1:59:05**
